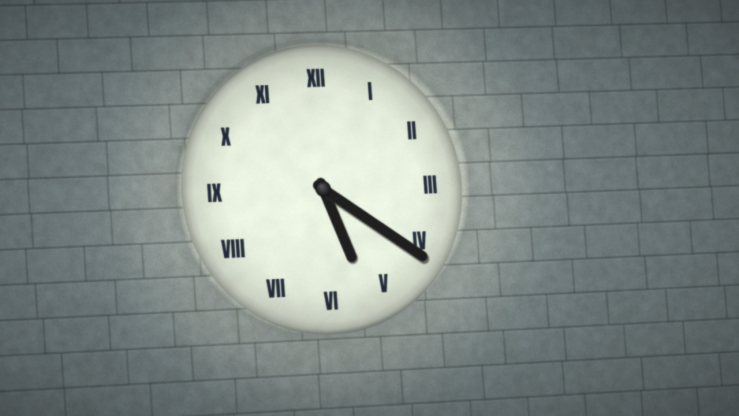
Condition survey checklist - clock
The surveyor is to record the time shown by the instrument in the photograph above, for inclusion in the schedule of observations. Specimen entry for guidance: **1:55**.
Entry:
**5:21**
